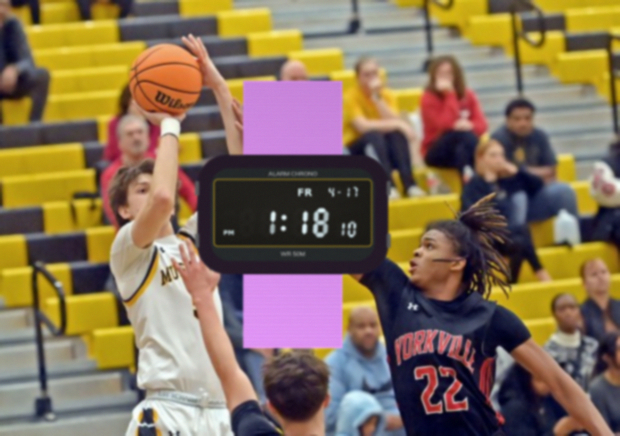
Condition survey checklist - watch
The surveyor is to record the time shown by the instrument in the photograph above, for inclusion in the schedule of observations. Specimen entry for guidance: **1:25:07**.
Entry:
**1:18:10**
